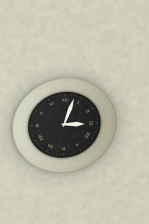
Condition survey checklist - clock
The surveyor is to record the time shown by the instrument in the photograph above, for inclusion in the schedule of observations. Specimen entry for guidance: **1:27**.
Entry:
**3:03**
